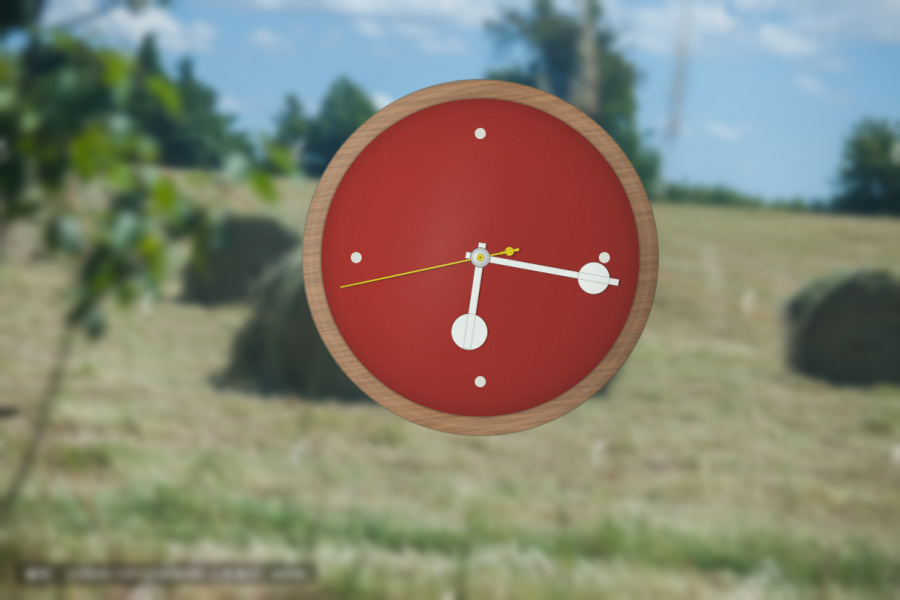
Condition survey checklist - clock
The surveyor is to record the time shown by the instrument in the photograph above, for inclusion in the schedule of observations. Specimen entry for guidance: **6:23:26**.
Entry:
**6:16:43**
